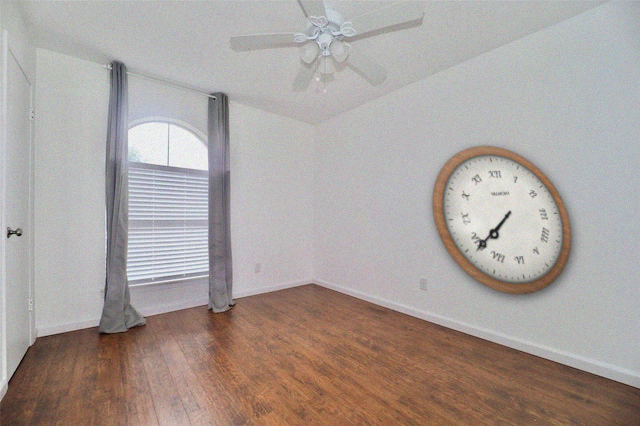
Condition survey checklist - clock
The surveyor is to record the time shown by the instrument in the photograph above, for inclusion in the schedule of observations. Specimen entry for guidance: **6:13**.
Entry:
**7:39**
